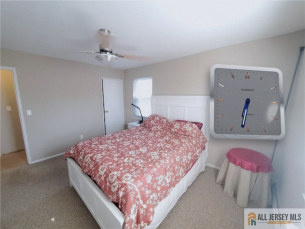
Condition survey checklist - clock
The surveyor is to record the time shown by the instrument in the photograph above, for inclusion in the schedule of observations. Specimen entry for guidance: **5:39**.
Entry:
**6:32**
